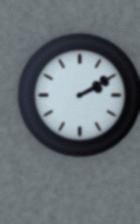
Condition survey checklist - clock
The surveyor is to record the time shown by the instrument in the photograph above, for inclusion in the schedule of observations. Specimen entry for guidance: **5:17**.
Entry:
**2:10**
